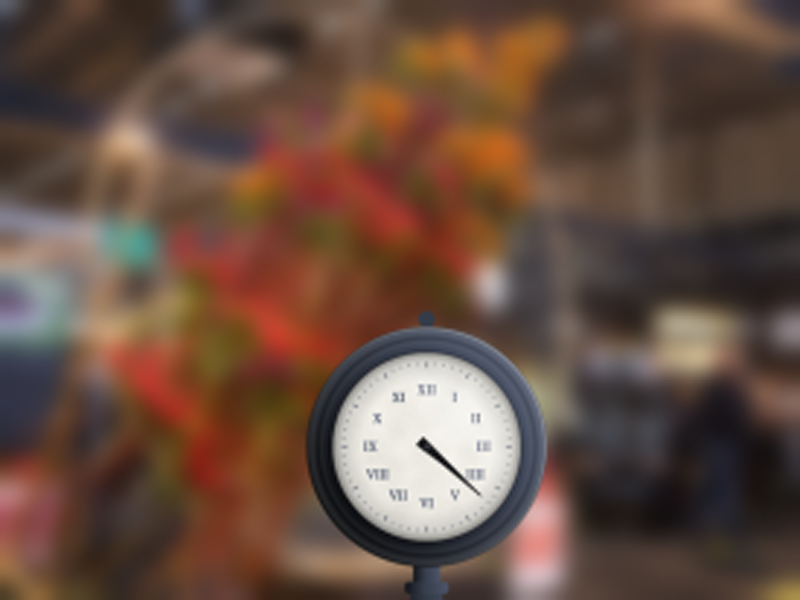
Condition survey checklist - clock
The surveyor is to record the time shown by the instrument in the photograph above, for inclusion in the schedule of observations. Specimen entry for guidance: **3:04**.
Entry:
**4:22**
